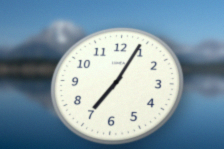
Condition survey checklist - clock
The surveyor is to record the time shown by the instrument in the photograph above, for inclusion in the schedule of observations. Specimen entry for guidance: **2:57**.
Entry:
**7:04**
